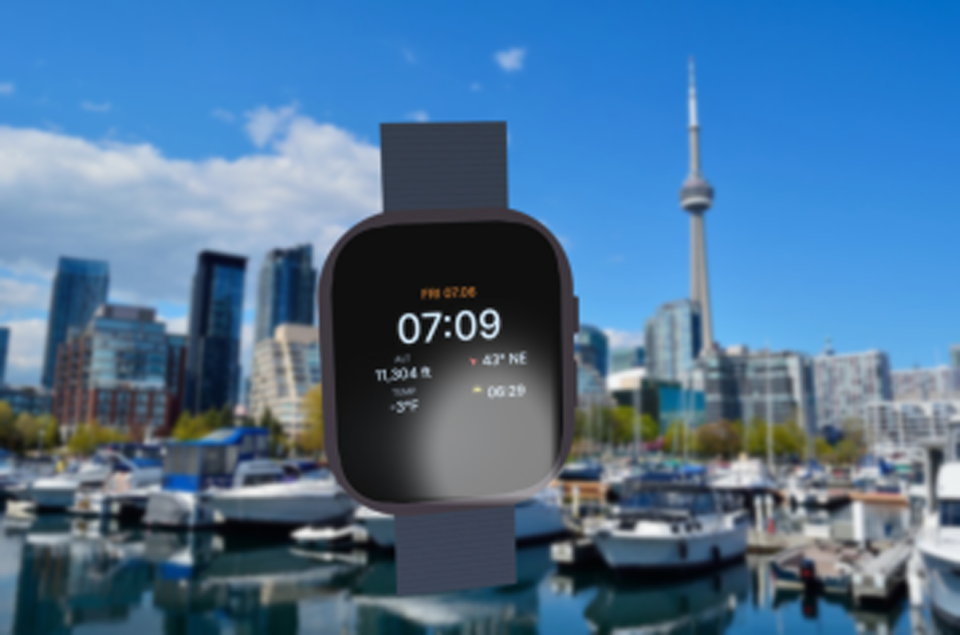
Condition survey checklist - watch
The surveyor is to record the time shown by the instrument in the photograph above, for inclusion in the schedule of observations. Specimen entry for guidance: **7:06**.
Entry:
**7:09**
